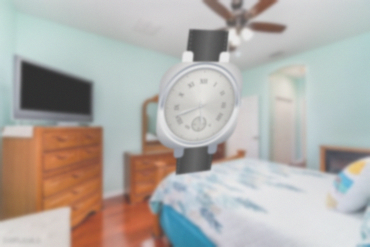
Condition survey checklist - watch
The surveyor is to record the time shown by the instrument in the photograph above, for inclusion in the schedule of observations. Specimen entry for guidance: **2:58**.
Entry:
**5:42**
